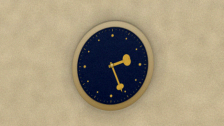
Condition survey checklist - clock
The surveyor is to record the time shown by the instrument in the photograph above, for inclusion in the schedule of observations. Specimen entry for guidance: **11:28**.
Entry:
**2:26**
